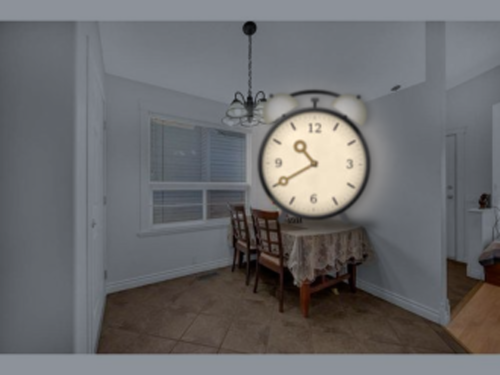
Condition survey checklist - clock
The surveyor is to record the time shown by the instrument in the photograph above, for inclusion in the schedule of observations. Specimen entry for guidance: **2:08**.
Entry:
**10:40**
